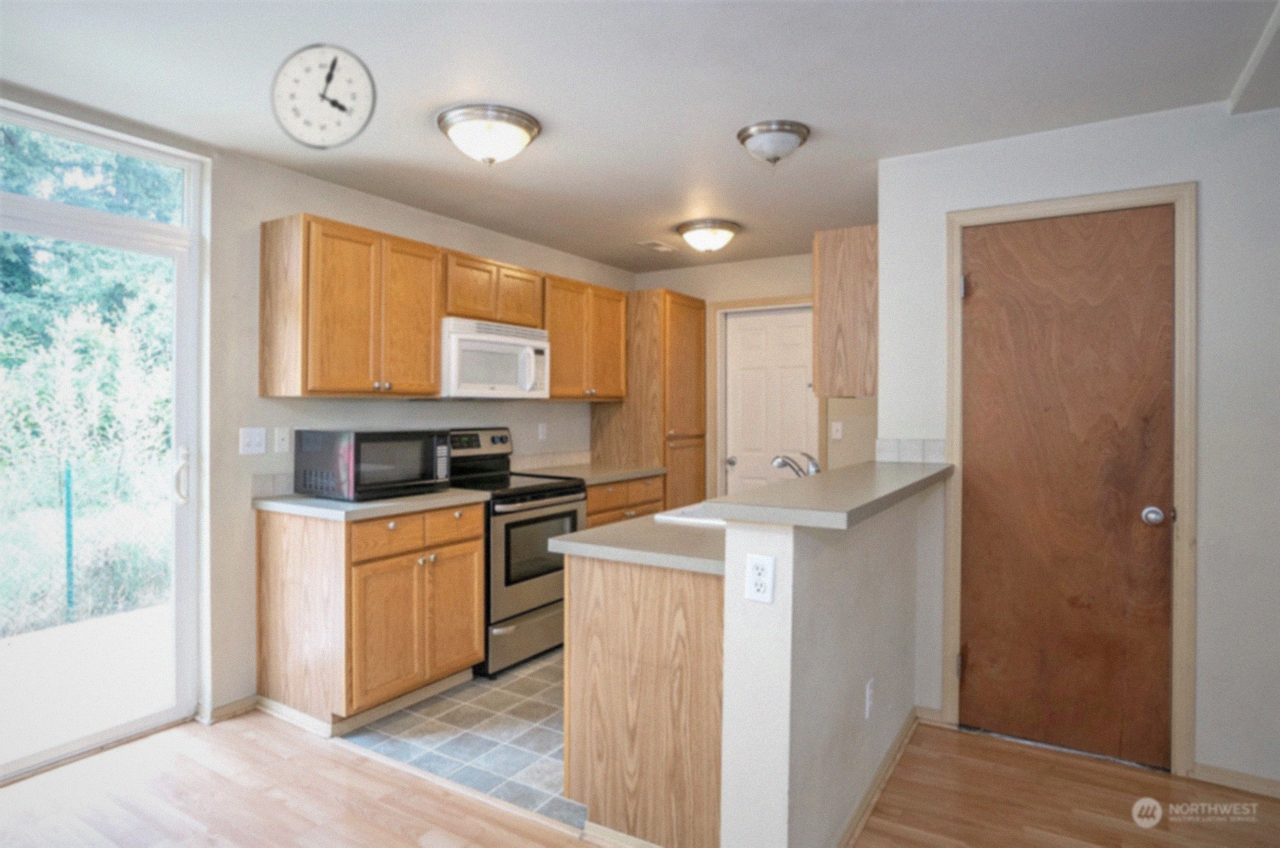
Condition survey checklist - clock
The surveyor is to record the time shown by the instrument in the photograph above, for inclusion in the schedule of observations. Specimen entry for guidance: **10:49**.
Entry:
**4:03**
